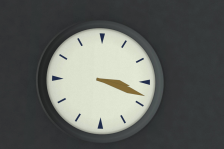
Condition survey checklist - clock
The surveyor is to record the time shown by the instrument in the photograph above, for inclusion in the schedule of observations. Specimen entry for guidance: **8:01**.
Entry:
**3:18**
